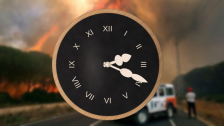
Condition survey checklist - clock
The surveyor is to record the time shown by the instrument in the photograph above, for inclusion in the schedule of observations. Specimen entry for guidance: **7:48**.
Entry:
**2:19**
